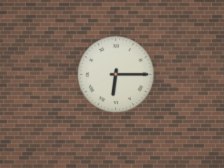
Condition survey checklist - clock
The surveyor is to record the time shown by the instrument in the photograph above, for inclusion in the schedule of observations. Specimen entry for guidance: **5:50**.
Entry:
**6:15**
